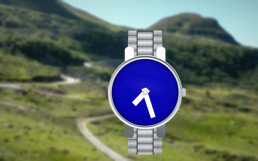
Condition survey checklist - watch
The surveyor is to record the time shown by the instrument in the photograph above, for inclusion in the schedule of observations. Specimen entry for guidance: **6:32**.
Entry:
**7:27**
